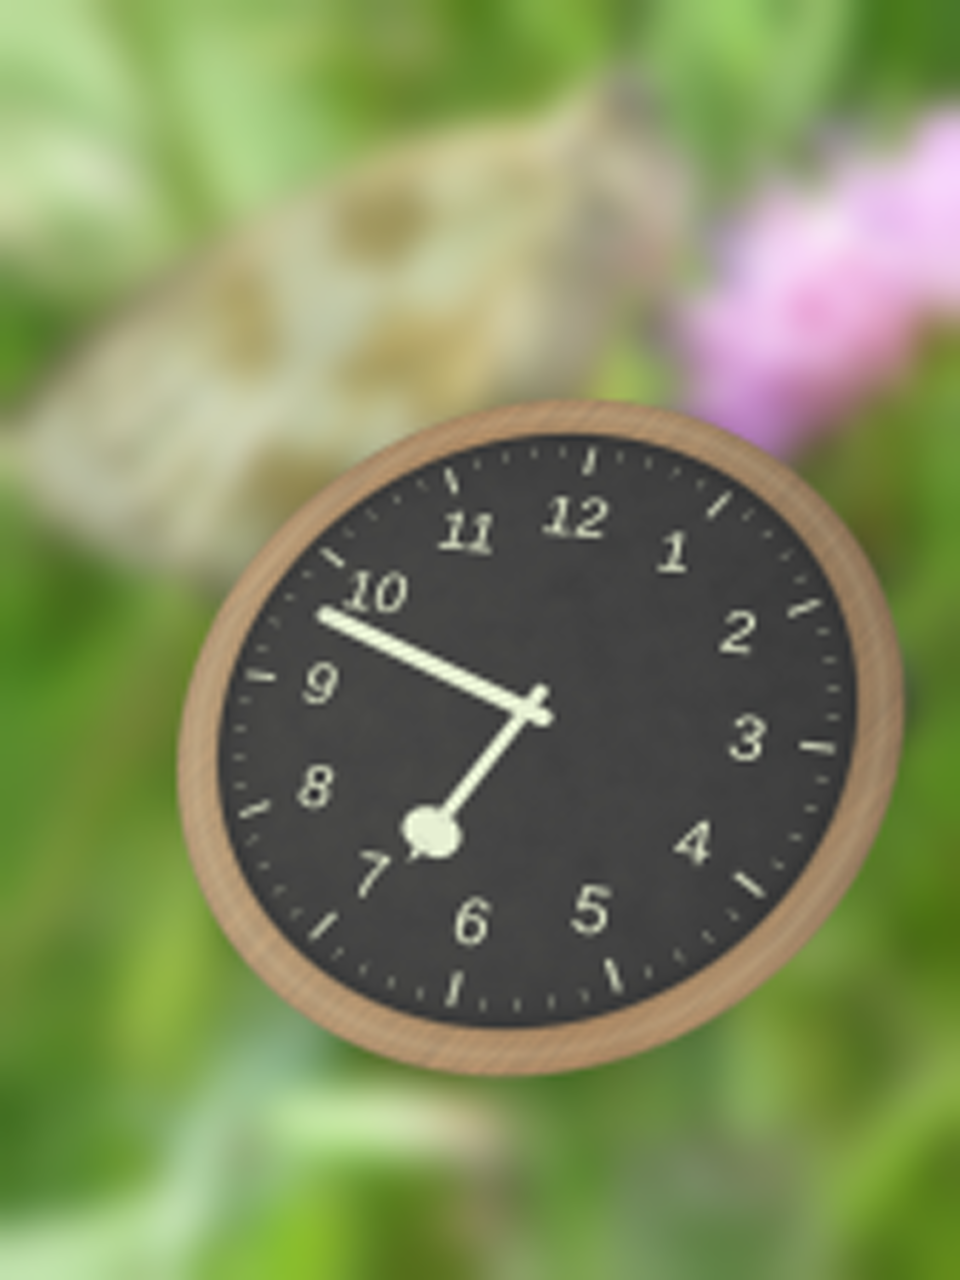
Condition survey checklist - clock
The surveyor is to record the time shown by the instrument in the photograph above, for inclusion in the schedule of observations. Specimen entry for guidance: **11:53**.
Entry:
**6:48**
